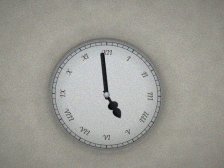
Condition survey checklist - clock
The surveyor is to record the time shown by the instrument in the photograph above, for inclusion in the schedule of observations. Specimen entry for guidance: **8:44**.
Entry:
**4:59**
